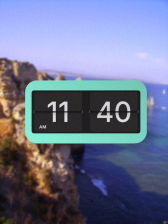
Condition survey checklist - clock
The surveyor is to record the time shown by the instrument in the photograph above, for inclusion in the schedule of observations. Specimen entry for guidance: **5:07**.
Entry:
**11:40**
